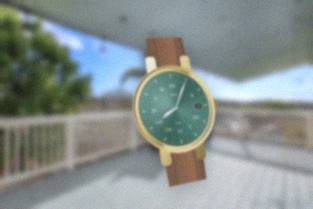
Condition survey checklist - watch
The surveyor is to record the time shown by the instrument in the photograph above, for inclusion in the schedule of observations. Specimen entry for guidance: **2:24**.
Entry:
**8:05**
